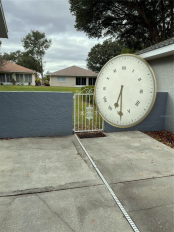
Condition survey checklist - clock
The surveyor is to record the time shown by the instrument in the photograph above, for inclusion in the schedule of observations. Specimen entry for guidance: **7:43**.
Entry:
**6:29**
